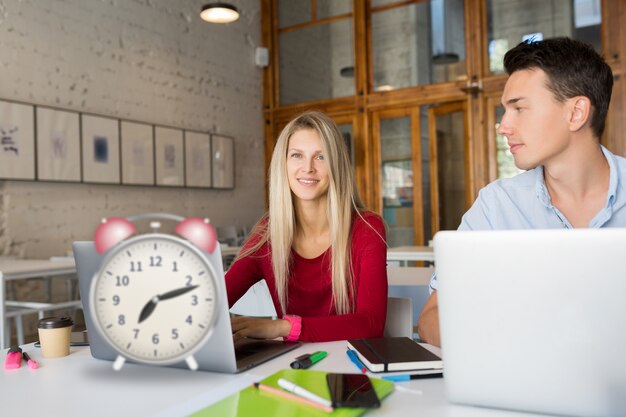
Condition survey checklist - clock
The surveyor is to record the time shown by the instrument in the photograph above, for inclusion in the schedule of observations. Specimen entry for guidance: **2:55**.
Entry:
**7:12**
